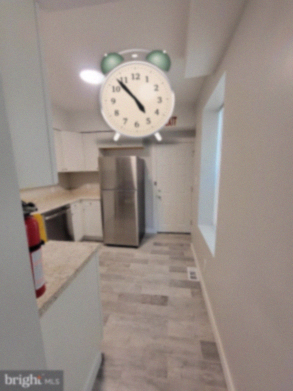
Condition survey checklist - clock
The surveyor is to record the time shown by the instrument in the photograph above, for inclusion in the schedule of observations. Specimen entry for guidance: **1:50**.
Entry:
**4:53**
